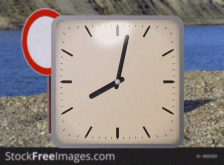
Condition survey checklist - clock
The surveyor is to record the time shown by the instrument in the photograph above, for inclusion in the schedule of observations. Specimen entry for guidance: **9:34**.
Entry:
**8:02**
